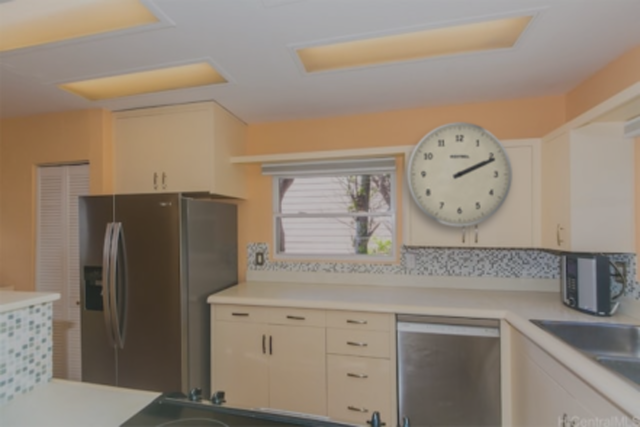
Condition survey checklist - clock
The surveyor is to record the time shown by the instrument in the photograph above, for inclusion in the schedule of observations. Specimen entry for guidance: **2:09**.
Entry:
**2:11**
